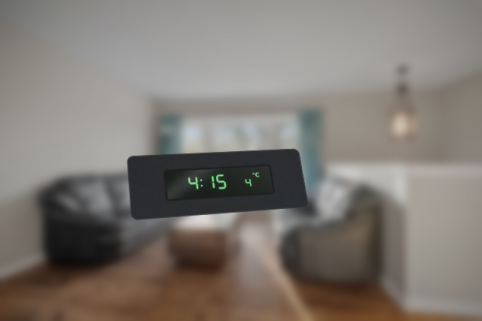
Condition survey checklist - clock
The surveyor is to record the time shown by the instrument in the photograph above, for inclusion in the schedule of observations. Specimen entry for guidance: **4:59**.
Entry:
**4:15**
